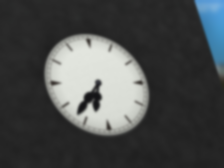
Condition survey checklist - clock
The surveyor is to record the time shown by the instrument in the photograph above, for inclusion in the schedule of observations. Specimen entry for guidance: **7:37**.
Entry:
**6:37**
